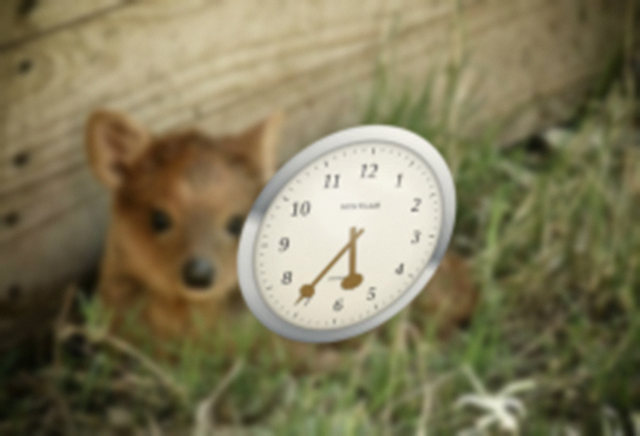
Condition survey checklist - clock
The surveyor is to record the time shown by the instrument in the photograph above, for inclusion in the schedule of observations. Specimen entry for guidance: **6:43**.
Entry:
**5:36**
